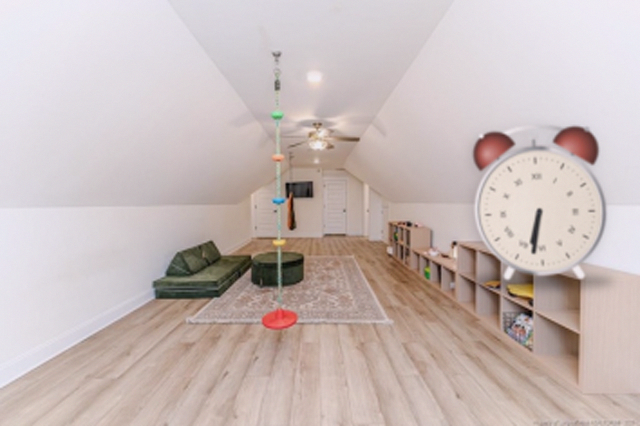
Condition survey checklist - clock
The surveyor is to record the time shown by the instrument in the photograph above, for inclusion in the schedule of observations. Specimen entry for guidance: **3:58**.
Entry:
**6:32**
